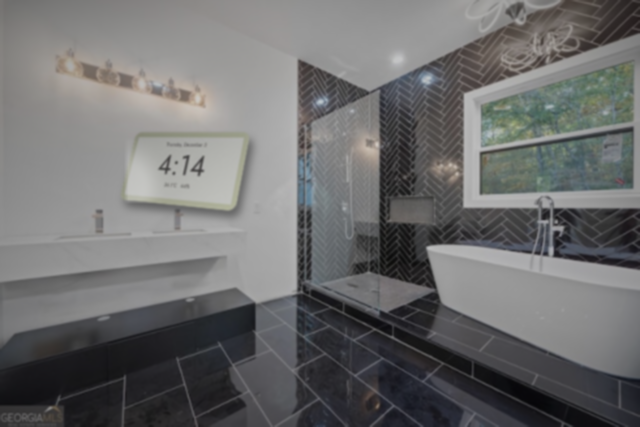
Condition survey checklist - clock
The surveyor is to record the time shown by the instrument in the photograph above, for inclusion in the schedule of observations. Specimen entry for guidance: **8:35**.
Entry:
**4:14**
